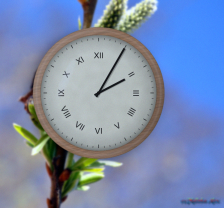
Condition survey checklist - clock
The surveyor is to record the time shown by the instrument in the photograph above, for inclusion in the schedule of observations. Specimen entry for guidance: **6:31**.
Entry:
**2:05**
